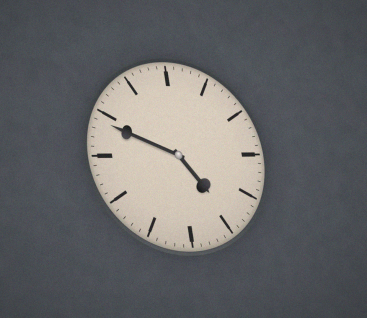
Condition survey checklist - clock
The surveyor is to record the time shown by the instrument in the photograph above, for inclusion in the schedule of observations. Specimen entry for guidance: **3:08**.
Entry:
**4:49**
